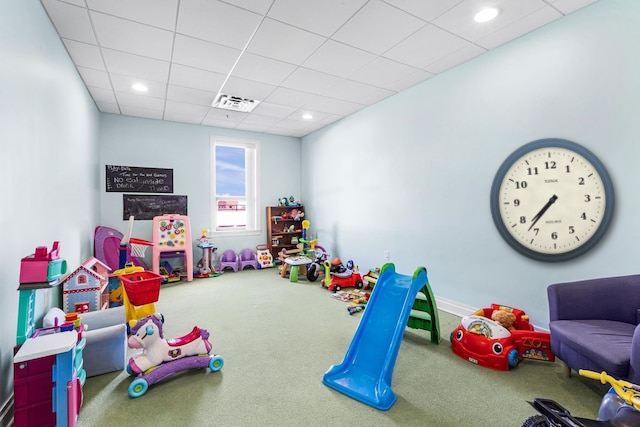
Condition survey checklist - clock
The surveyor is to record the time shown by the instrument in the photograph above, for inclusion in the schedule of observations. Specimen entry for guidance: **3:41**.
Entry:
**7:37**
